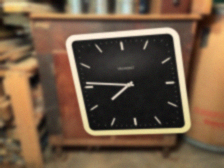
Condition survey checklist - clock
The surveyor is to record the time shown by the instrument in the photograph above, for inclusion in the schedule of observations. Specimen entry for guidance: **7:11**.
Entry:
**7:46**
